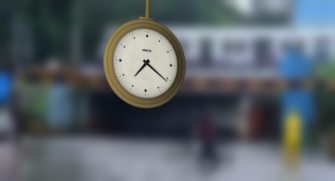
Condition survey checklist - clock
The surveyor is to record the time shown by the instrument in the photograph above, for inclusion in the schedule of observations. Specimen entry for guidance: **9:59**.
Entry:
**7:21**
